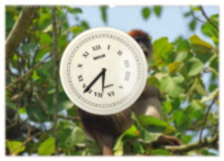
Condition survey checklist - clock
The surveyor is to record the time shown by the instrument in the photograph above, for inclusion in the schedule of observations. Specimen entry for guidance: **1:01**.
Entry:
**6:40**
